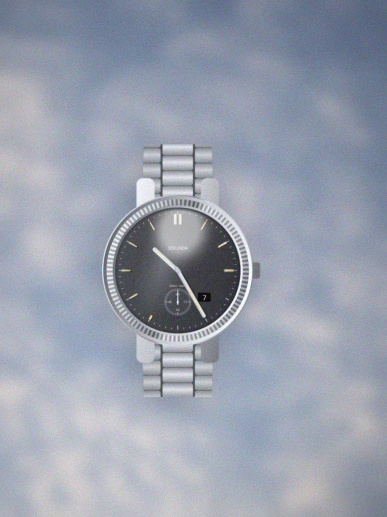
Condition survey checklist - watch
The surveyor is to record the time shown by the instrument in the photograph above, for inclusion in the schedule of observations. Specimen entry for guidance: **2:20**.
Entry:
**10:25**
